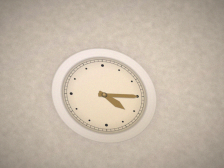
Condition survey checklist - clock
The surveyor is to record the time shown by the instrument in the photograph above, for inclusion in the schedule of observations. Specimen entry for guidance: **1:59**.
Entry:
**4:15**
